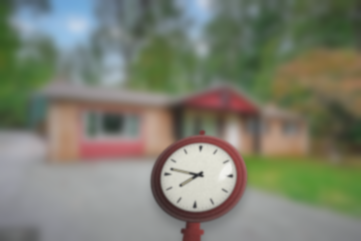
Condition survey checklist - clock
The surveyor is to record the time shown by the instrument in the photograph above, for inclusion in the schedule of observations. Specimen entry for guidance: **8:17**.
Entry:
**7:47**
